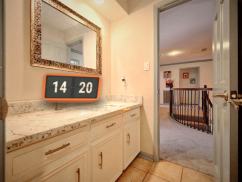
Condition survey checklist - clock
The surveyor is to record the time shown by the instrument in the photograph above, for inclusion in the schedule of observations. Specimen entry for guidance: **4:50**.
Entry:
**14:20**
